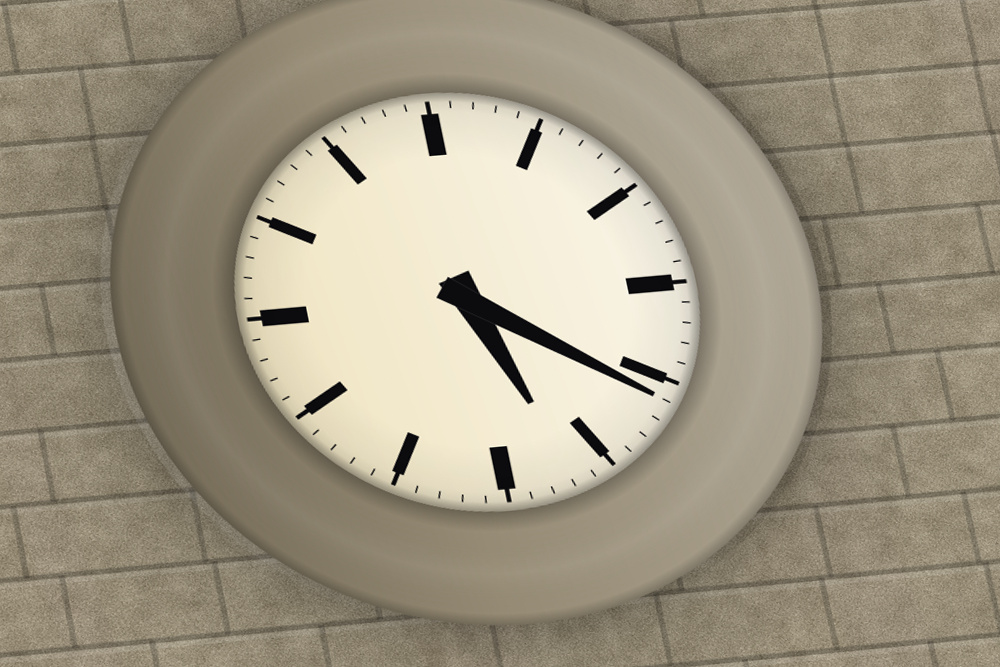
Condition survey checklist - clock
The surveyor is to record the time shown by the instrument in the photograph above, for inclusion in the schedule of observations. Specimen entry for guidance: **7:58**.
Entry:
**5:21**
